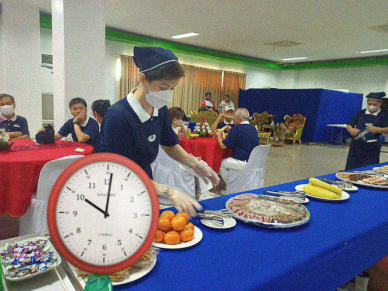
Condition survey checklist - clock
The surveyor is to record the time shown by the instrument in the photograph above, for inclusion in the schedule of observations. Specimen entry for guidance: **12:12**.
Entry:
**10:01**
